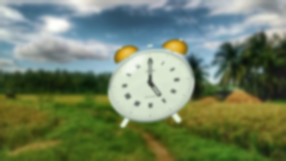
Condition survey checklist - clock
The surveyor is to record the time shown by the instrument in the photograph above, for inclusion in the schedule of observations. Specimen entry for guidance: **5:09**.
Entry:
**5:00**
